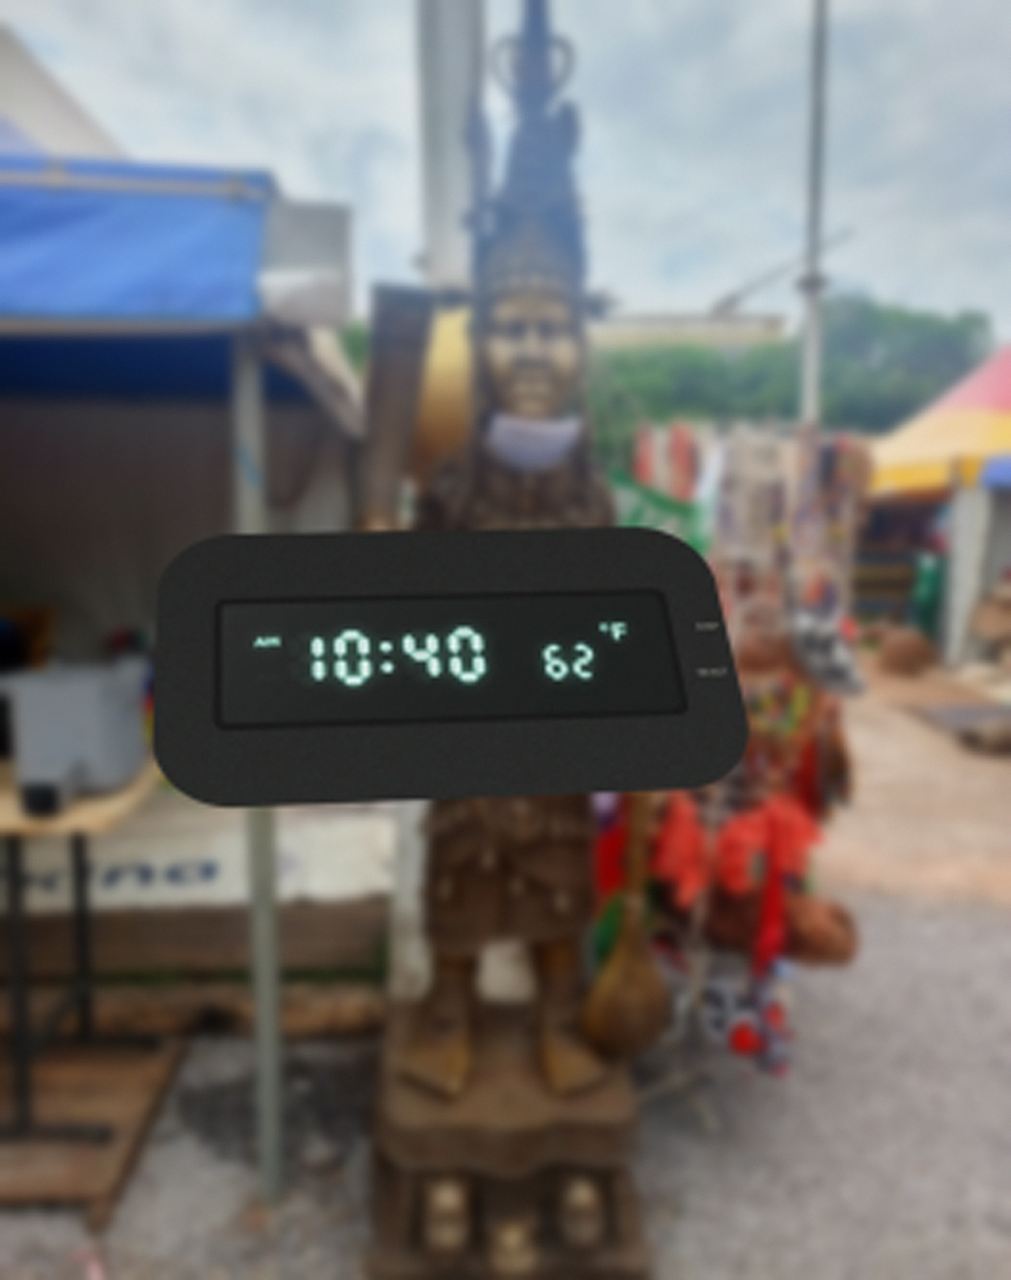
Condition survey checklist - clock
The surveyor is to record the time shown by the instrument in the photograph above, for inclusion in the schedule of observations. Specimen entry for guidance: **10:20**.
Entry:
**10:40**
